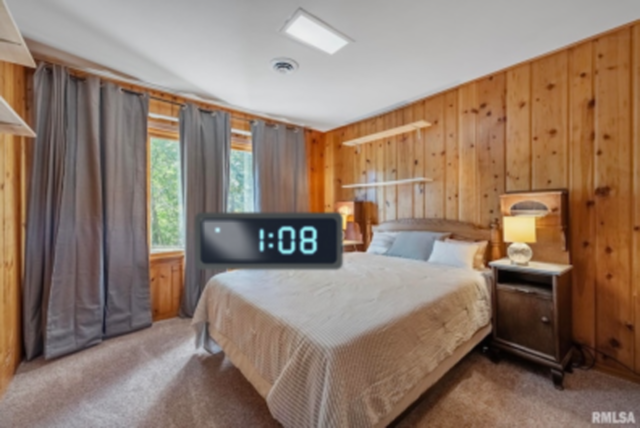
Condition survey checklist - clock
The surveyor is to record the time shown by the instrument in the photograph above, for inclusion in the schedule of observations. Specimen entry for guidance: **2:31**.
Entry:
**1:08**
